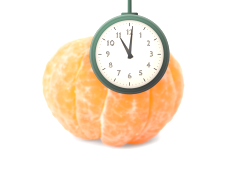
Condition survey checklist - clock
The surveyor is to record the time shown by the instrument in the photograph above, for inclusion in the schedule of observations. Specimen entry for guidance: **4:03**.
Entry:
**11:01**
